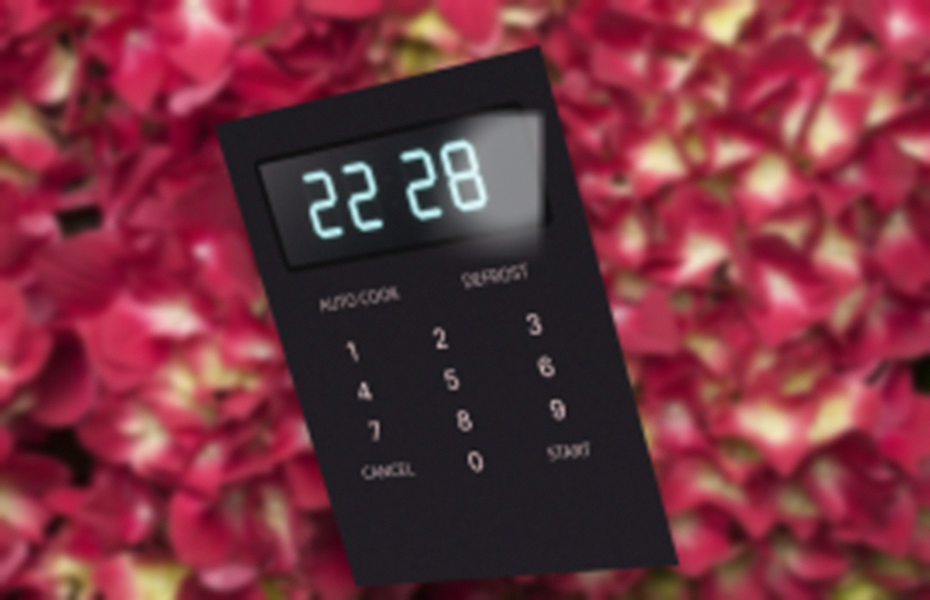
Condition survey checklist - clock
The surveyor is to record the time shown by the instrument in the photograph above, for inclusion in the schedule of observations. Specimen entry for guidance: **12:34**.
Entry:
**22:28**
